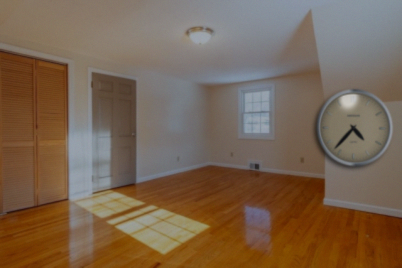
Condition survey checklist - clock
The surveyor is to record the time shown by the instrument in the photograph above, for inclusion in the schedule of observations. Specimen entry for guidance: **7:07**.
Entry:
**4:37**
